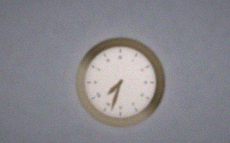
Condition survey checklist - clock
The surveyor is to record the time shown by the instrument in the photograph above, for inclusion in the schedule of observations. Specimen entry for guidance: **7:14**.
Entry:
**7:33**
